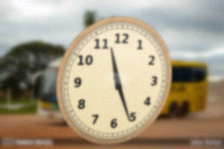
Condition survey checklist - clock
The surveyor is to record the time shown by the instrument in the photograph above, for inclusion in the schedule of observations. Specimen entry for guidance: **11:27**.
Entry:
**11:26**
